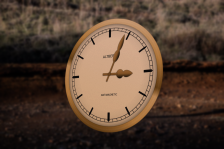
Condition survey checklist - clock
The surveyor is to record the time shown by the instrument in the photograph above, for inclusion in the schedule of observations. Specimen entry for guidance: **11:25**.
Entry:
**3:04**
